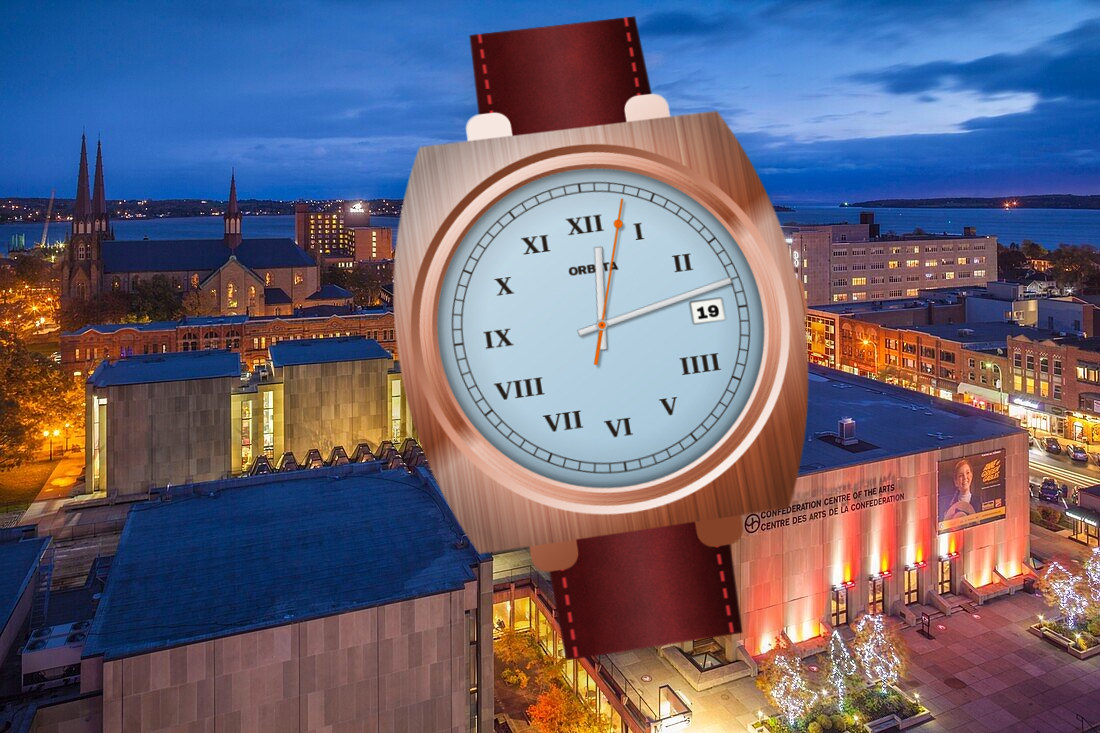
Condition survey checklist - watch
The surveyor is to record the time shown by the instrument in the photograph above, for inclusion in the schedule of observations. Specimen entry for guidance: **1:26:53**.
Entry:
**12:13:03**
